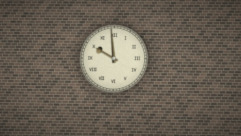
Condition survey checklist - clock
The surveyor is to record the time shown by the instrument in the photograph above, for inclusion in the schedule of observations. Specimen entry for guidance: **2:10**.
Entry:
**9:59**
